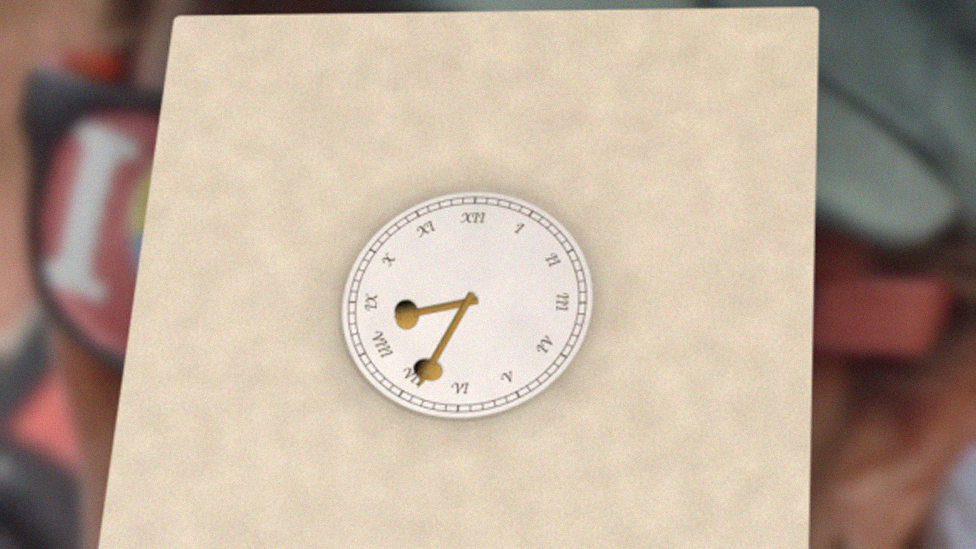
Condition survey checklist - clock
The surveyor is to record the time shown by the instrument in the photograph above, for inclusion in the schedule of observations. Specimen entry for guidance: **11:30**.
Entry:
**8:34**
